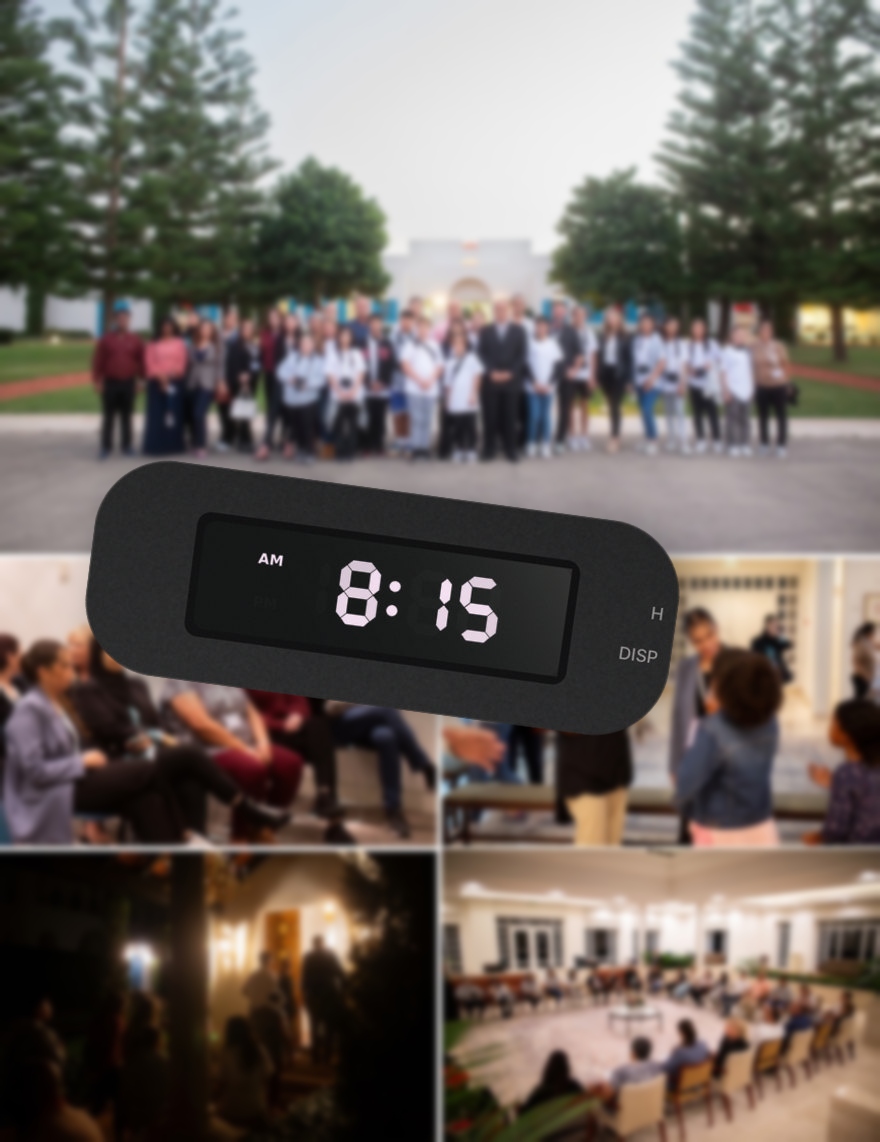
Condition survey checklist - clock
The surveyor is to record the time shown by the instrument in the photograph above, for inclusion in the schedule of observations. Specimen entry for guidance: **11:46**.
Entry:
**8:15**
